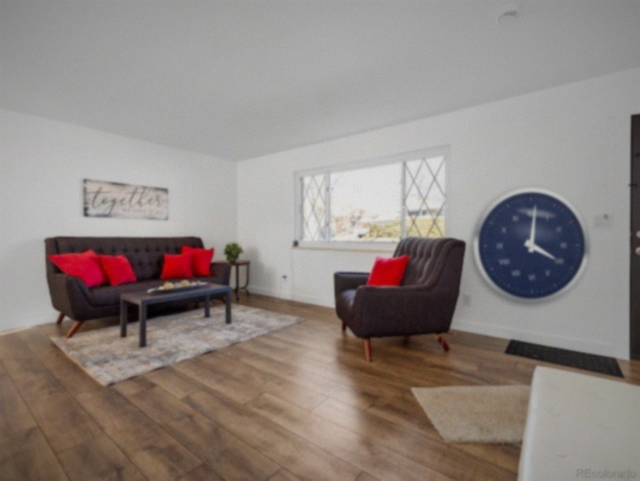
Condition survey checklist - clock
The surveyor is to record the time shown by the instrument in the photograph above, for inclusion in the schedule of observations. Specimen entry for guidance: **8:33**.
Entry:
**4:01**
